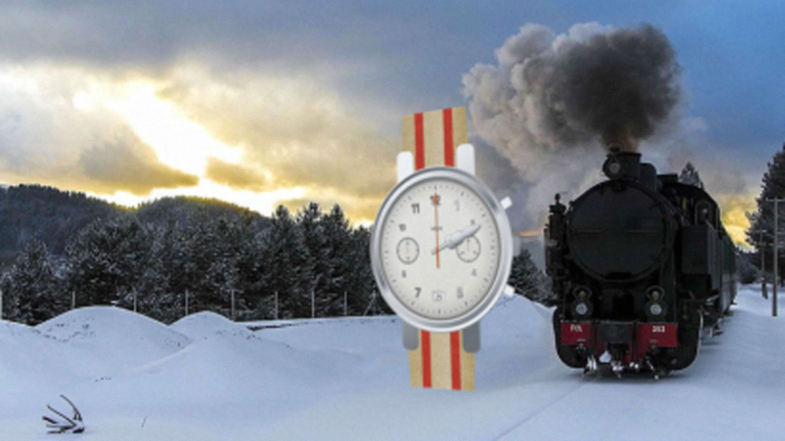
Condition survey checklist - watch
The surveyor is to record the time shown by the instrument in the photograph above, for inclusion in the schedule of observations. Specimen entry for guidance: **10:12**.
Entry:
**2:11**
